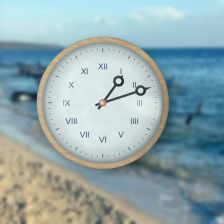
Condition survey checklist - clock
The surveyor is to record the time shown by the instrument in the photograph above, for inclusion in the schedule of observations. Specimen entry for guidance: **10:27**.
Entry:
**1:12**
